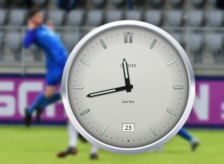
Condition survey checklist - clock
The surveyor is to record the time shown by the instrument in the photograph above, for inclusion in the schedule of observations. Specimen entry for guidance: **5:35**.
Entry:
**11:43**
